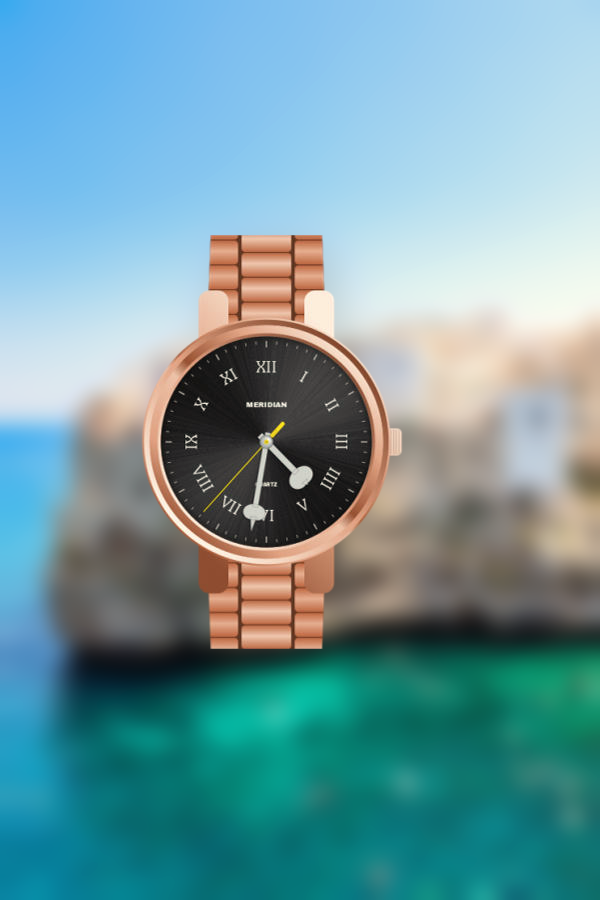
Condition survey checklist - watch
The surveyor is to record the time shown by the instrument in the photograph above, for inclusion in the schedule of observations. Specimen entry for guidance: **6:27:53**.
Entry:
**4:31:37**
